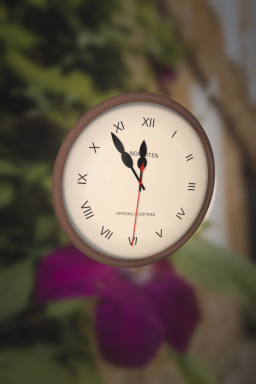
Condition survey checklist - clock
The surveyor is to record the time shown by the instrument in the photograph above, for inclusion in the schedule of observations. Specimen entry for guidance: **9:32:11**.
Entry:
**11:53:30**
